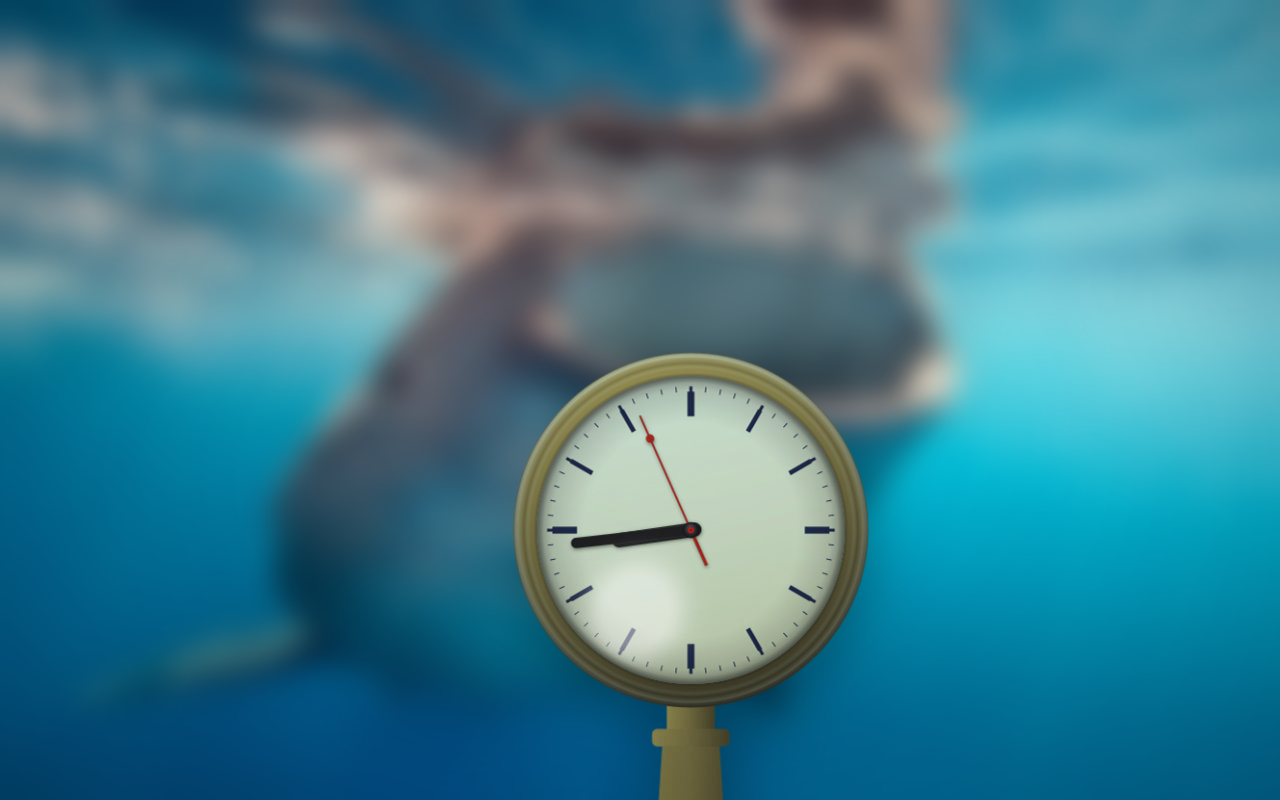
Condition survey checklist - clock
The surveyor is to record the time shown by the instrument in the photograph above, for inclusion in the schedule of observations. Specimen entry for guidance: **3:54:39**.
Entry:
**8:43:56**
